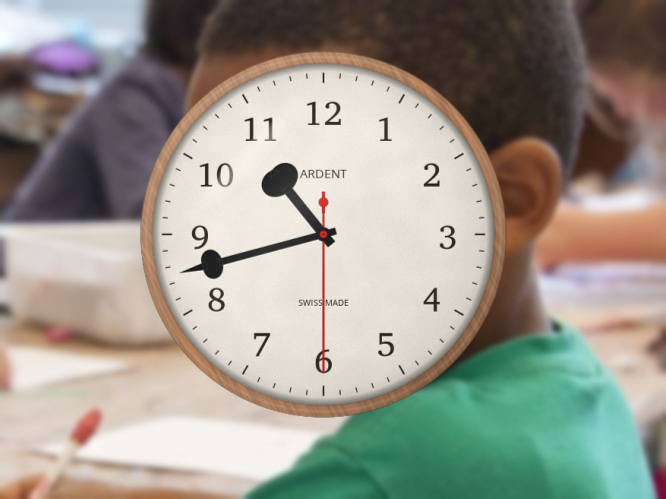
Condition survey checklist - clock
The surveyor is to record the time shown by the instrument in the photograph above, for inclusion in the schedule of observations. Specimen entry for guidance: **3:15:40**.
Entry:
**10:42:30**
